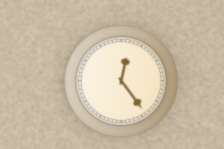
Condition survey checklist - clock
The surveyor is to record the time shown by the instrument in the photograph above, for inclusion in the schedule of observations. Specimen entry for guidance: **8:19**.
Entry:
**12:24**
